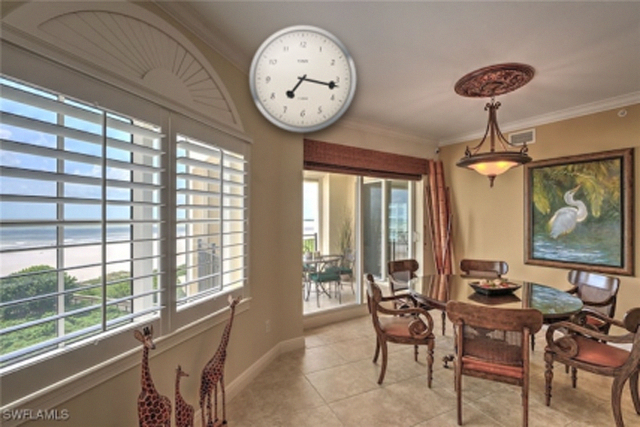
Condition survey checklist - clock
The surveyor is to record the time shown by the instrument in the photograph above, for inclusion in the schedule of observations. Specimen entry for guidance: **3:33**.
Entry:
**7:17**
